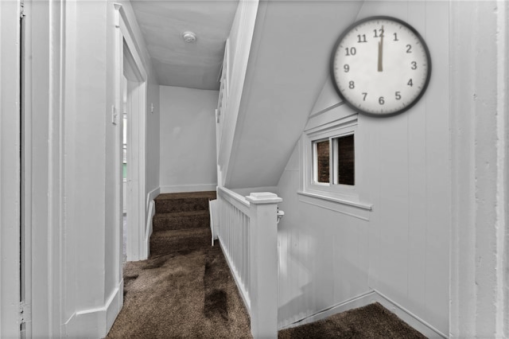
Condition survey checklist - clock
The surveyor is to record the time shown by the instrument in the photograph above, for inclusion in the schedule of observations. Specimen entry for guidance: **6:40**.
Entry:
**12:01**
